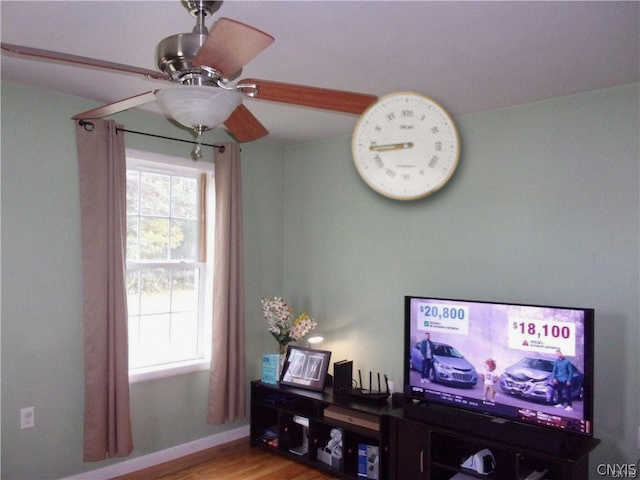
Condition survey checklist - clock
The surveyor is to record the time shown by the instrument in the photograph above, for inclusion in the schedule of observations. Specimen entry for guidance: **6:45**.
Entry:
**8:44**
